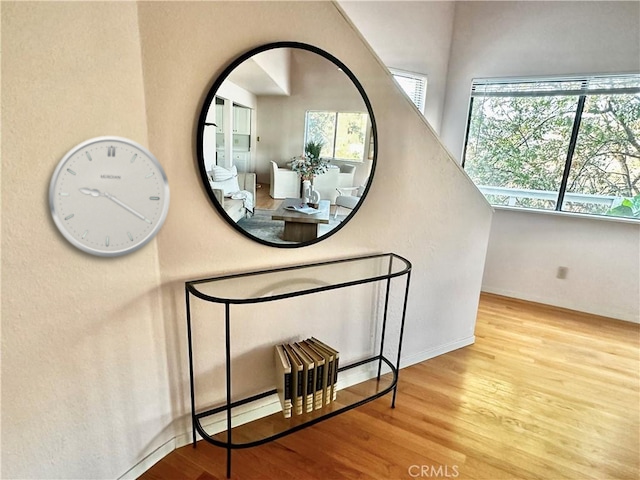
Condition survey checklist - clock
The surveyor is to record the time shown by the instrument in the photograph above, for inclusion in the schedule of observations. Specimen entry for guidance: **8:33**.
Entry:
**9:20**
